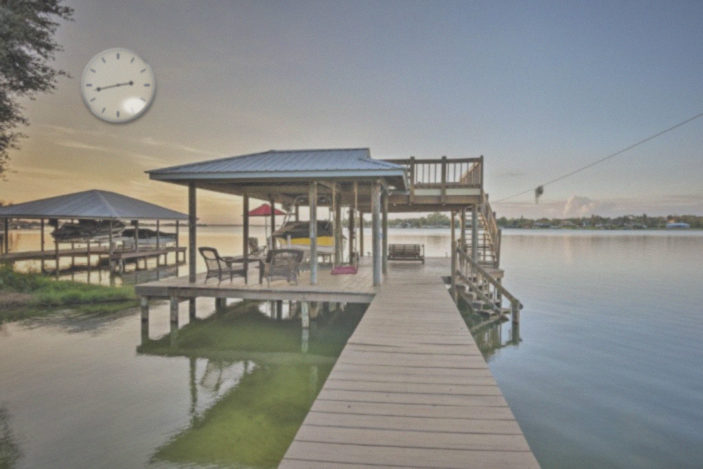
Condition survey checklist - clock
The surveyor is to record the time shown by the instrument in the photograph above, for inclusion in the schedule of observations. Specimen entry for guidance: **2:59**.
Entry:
**2:43**
